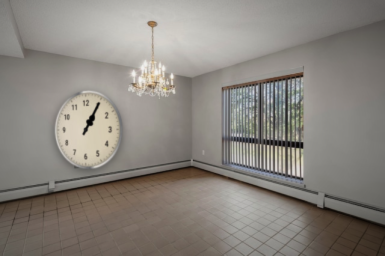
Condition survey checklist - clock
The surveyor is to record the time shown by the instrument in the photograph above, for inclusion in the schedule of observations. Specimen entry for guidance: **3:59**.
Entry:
**1:05**
